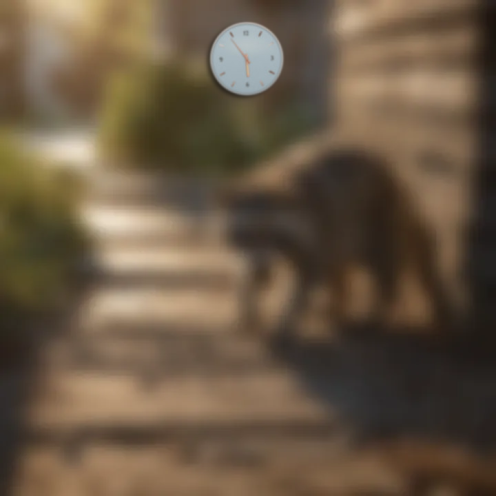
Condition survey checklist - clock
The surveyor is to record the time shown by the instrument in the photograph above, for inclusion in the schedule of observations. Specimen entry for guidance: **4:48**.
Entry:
**5:54**
